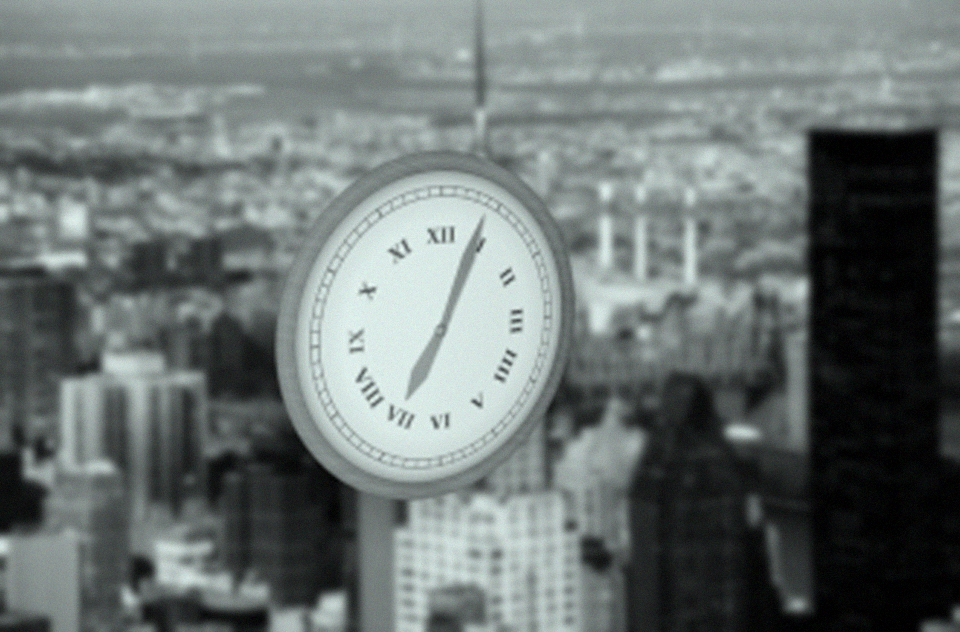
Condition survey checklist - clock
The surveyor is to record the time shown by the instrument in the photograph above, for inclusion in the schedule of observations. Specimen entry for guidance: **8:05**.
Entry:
**7:04**
